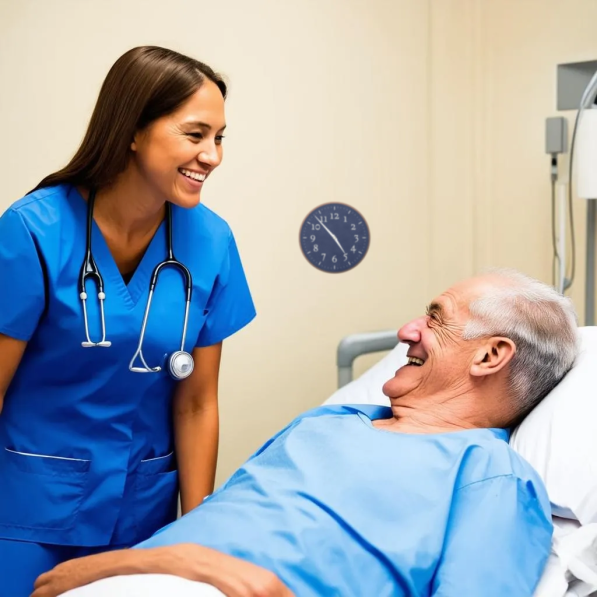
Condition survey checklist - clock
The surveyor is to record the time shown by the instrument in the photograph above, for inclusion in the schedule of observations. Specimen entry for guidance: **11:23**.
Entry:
**4:53**
